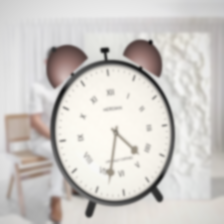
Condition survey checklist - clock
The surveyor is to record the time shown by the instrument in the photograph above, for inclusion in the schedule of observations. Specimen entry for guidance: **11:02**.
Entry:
**4:33**
